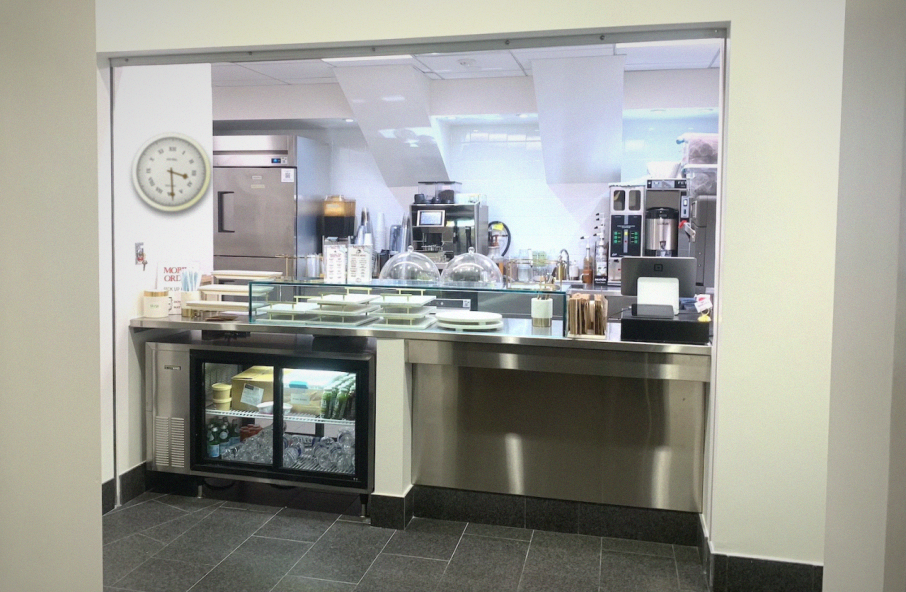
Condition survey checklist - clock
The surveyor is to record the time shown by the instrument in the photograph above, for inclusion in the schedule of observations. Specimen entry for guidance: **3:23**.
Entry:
**3:29**
